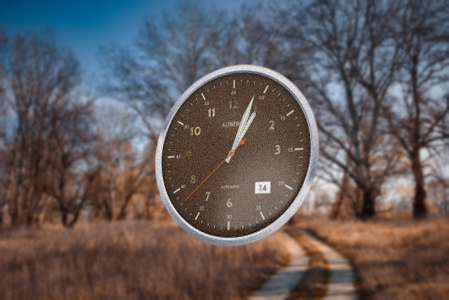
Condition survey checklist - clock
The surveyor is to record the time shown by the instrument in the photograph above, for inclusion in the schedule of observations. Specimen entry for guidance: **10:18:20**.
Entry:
**1:03:38**
